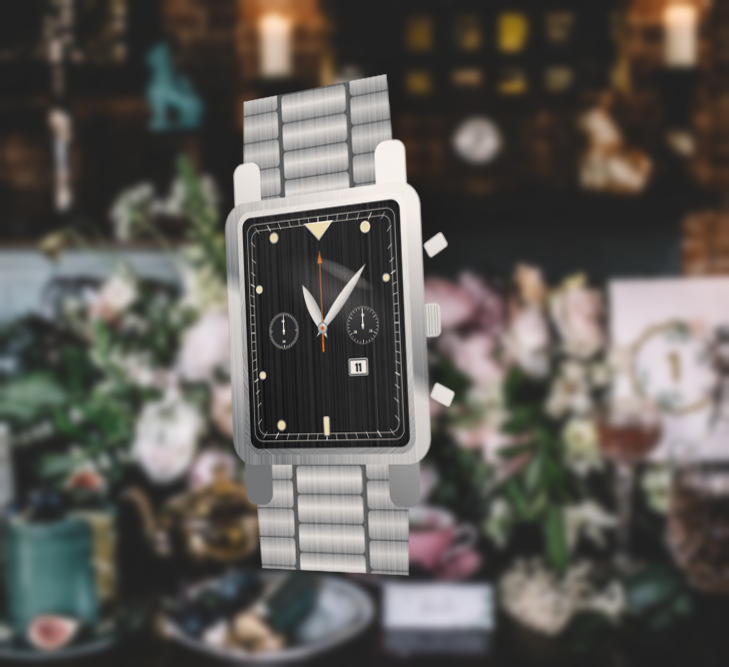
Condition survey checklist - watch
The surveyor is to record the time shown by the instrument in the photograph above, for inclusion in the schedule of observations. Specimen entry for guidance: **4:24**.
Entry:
**11:07**
